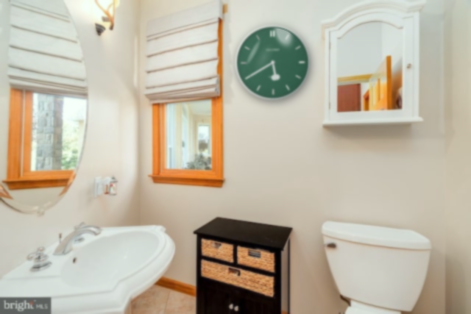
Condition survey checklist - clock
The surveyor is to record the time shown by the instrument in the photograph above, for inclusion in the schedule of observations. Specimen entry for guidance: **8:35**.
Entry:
**5:40**
